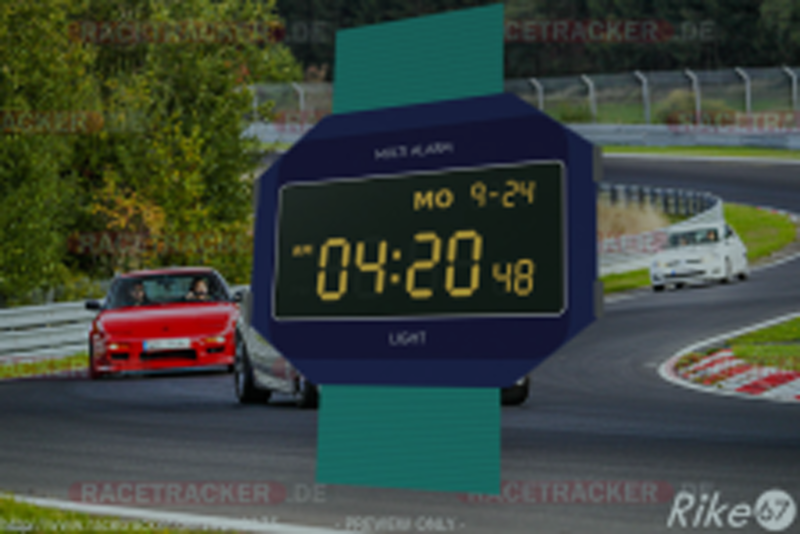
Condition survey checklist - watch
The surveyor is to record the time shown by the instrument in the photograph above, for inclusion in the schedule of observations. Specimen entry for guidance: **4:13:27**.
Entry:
**4:20:48**
